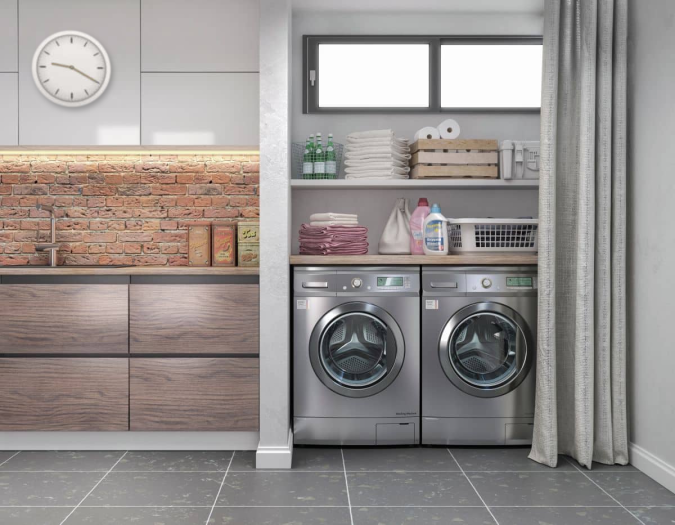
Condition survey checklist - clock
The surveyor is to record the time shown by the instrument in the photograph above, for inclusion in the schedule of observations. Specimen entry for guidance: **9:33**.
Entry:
**9:20**
